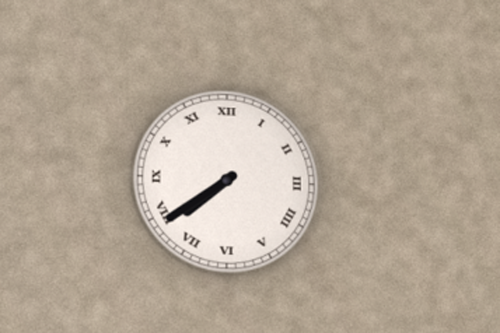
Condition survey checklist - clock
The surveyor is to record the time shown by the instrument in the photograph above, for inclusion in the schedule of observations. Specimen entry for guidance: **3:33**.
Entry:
**7:39**
